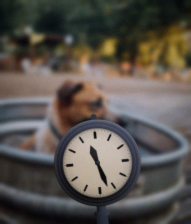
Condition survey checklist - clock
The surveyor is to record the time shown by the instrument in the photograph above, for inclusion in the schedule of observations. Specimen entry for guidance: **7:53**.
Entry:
**11:27**
